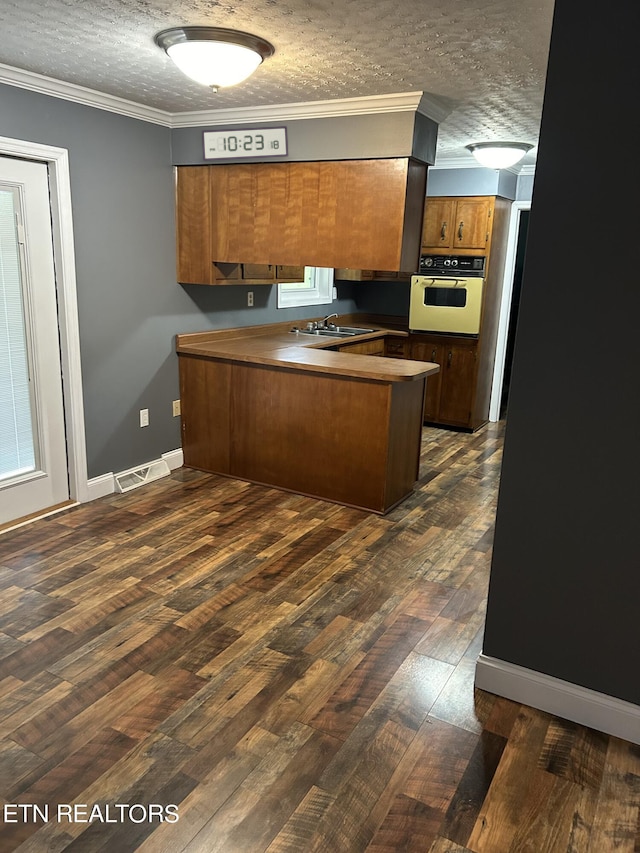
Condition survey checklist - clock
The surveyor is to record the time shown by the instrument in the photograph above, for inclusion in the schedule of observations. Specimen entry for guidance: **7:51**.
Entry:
**10:23**
